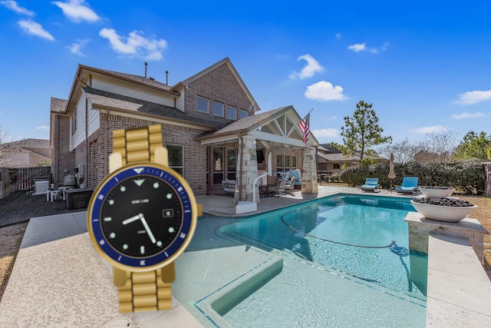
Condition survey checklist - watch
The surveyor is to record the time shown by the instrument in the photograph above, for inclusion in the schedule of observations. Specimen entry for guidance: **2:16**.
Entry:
**8:26**
